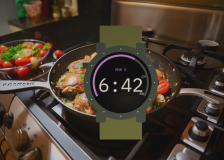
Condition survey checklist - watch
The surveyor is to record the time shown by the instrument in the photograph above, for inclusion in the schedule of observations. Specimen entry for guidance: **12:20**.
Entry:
**6:42**
